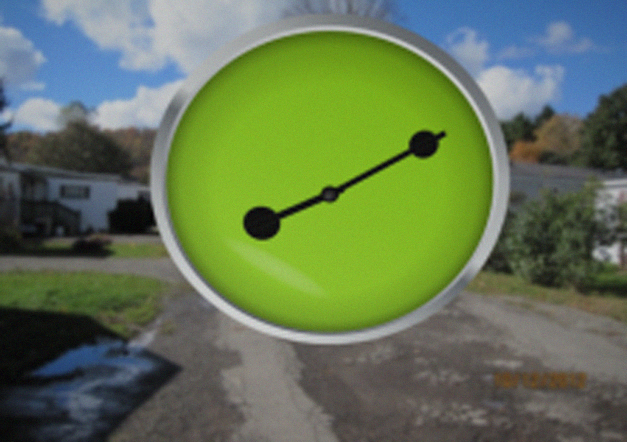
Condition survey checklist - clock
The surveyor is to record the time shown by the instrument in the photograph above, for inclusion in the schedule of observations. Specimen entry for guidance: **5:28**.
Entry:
**8:10**
